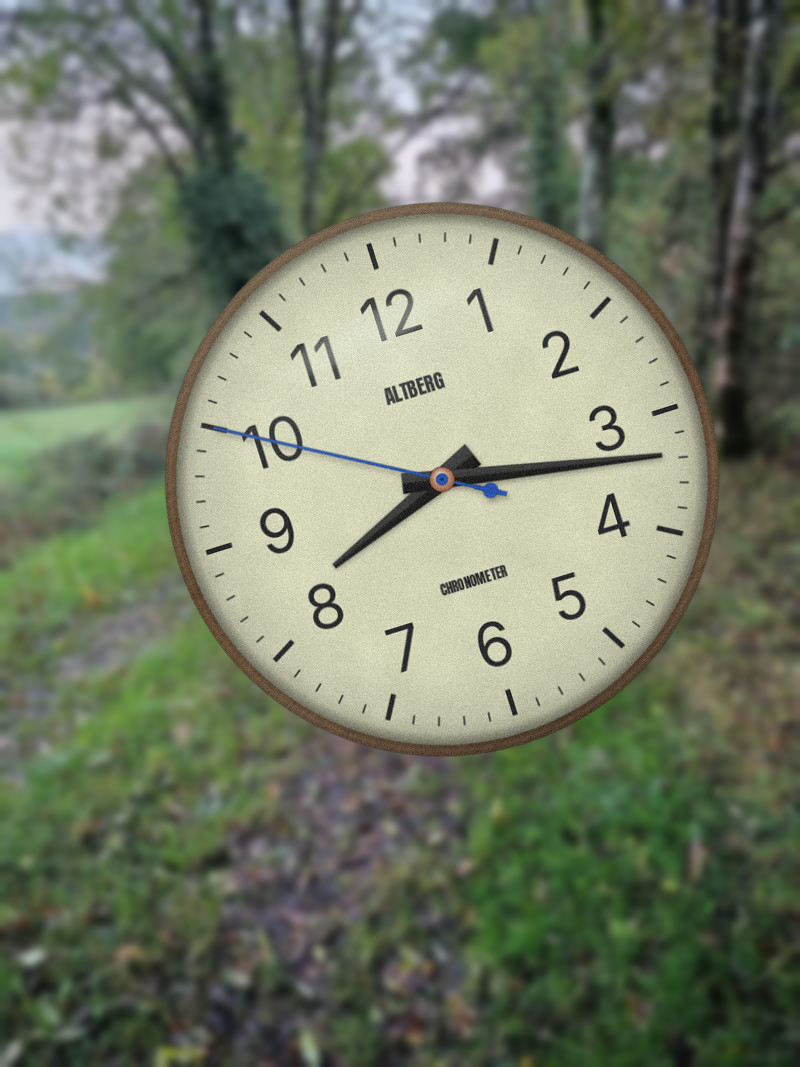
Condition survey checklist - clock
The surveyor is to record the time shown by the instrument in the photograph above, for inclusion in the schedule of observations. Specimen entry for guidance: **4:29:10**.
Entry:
**8:16:50**
